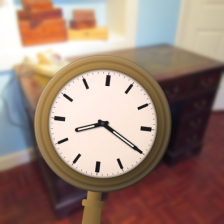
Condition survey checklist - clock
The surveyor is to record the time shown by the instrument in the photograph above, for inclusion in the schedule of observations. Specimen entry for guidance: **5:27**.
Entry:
**8:20**
